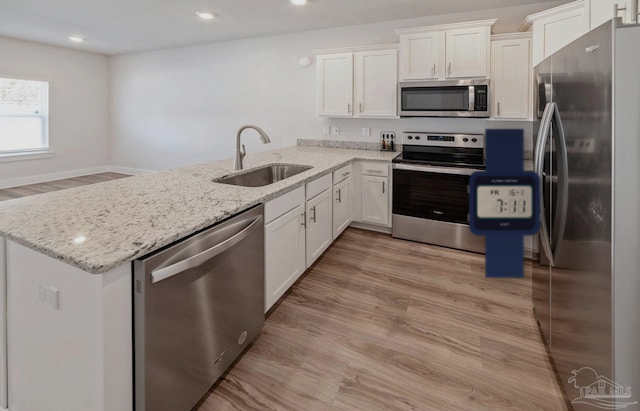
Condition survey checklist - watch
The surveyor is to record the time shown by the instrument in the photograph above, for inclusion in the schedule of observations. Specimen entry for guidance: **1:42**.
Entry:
**7:11**
